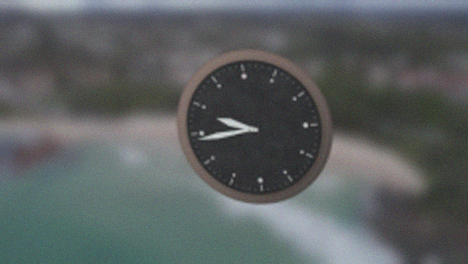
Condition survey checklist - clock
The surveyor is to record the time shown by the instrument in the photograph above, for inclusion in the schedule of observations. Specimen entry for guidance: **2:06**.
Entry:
**9:44**
